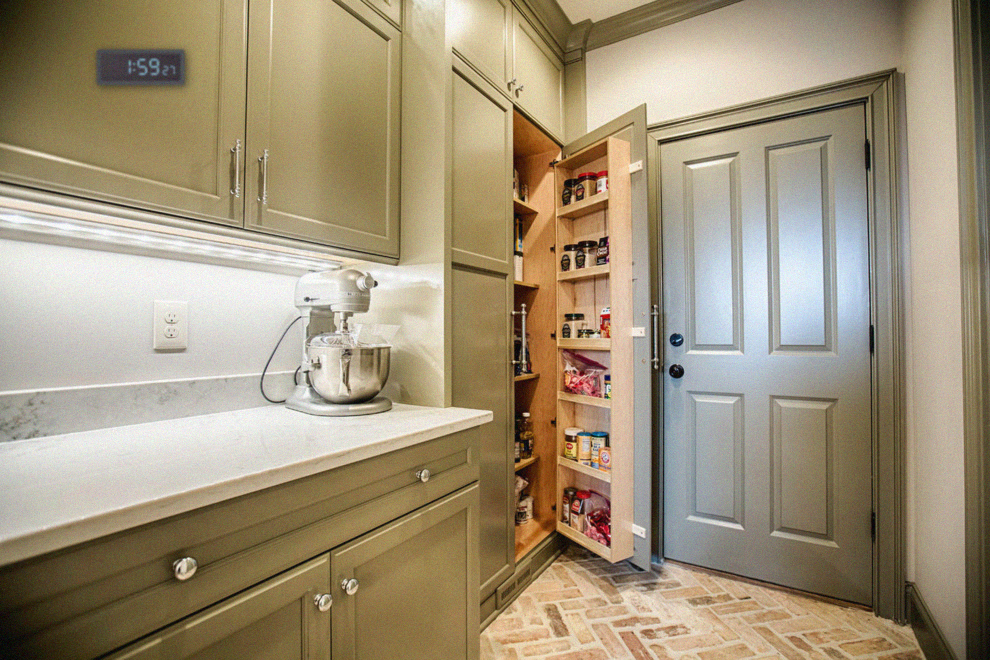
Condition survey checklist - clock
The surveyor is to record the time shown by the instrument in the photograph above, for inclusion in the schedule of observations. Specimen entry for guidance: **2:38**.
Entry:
**1:59**
